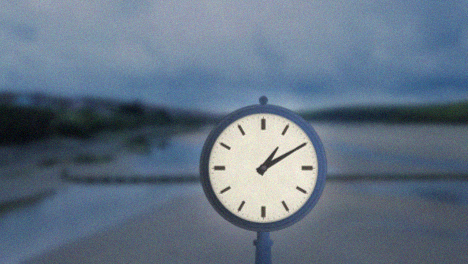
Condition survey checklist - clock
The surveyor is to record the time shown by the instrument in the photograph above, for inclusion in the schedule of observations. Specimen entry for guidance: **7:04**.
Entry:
**1:10**
